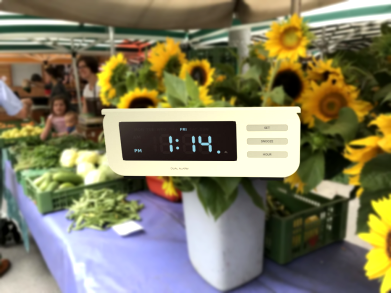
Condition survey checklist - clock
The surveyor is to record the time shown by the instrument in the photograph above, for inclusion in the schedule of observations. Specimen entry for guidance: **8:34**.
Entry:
**1:14**
